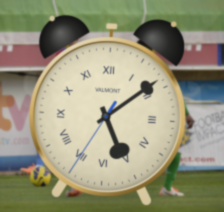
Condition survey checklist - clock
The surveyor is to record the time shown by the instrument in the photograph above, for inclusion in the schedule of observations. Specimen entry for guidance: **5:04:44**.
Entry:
**5:08:35**
